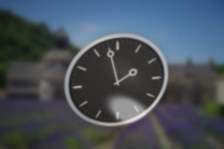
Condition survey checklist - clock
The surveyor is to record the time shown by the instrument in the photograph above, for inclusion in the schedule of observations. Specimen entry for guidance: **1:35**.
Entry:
**1:58**
